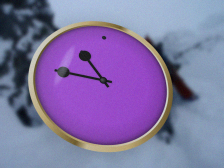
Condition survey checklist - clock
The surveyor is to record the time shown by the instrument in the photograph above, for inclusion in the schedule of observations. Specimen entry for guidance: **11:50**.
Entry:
**10:46**
